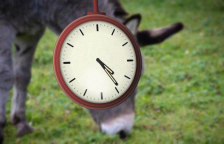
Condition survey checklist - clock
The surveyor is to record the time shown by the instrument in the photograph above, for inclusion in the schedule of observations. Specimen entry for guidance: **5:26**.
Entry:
**4:24**
